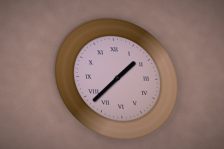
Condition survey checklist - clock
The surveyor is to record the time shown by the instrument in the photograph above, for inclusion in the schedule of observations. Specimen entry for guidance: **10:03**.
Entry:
**1:38**
